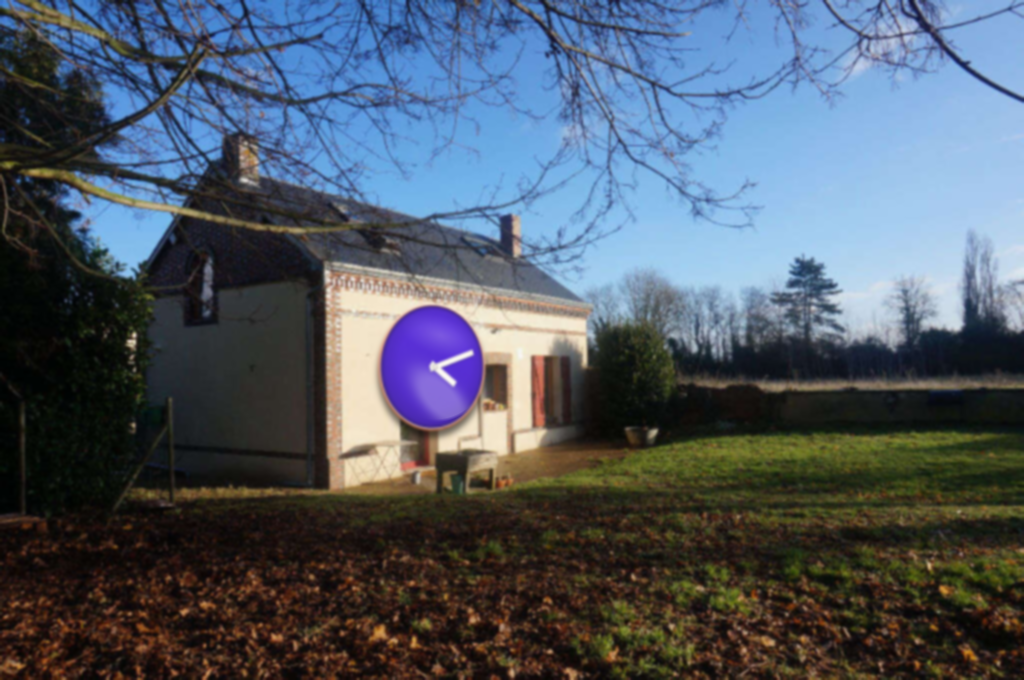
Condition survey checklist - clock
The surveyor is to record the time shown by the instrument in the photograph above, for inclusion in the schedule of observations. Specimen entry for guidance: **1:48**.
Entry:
**4:12**
